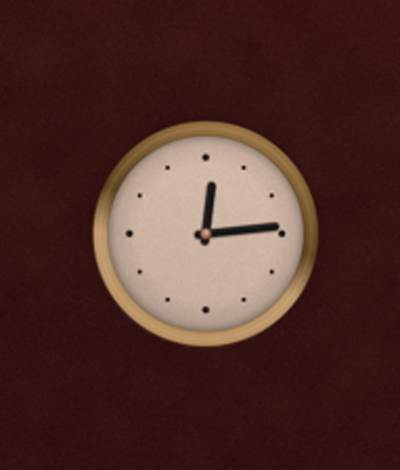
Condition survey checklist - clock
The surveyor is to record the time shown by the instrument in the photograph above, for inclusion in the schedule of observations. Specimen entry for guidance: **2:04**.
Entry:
**12:14**
